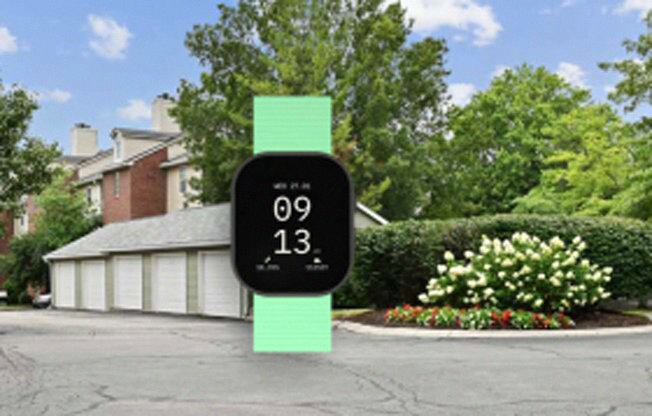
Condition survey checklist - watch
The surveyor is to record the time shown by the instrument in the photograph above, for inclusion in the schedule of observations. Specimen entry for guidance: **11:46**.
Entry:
**9:13**
